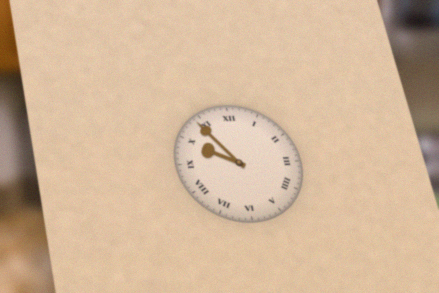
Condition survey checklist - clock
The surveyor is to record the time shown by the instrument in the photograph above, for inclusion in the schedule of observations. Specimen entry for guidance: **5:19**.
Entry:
**9:54**
